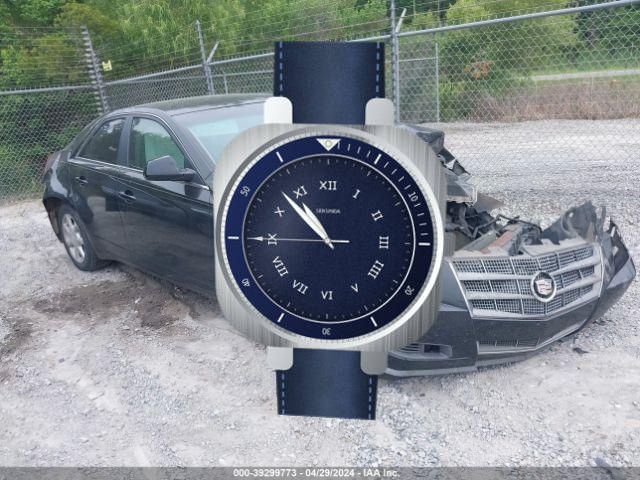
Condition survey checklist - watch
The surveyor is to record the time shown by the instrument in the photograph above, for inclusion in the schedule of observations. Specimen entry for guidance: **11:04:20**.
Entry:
**10:52:45**
